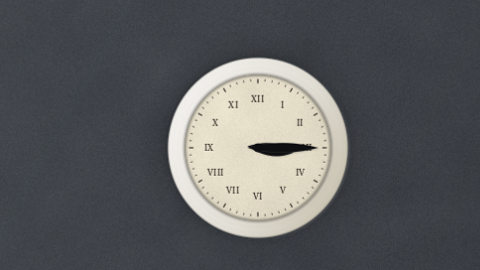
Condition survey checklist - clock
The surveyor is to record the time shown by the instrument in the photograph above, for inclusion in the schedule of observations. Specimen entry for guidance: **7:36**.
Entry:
**3:15**
